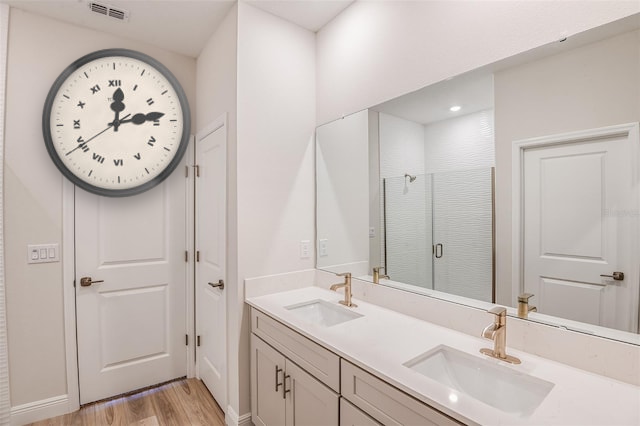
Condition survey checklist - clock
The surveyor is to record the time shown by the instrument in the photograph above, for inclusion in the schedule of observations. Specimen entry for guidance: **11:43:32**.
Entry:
**12:13:40**
